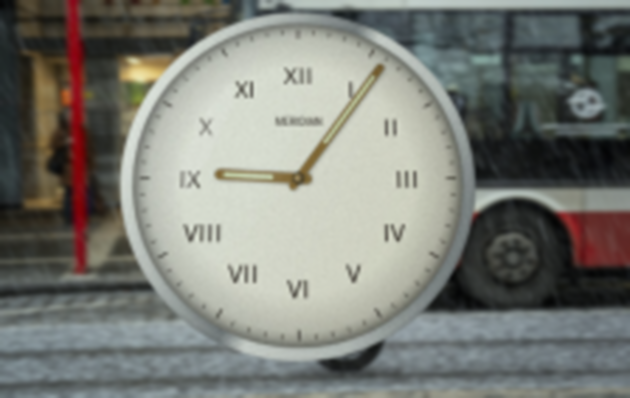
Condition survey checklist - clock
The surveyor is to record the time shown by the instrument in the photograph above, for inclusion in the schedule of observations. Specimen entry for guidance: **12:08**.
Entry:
**9:06**
